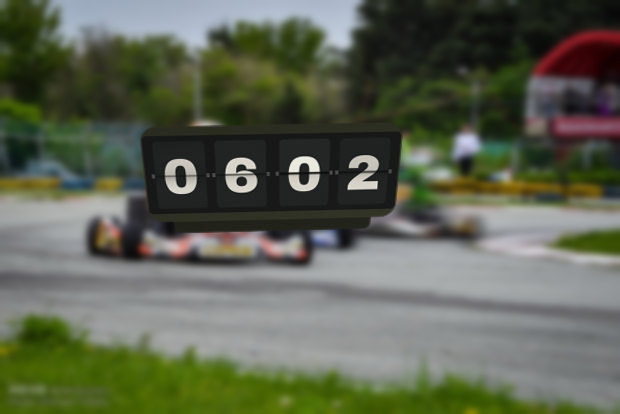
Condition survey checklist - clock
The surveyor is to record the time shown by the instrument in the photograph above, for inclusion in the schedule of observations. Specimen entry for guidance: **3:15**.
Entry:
**6:02**
